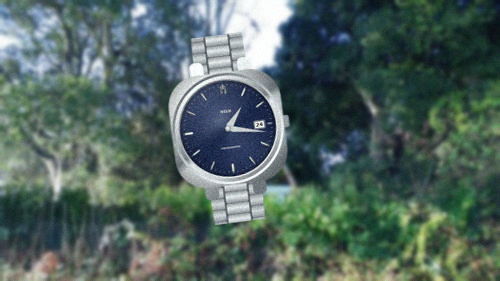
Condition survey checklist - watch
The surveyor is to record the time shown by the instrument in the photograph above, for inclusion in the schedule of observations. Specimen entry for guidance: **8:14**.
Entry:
**1:17**
